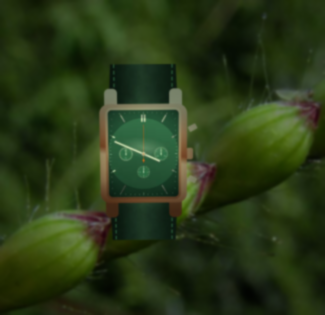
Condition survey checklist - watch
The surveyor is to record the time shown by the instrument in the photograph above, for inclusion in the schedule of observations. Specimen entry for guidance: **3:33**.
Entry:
**3:49**
